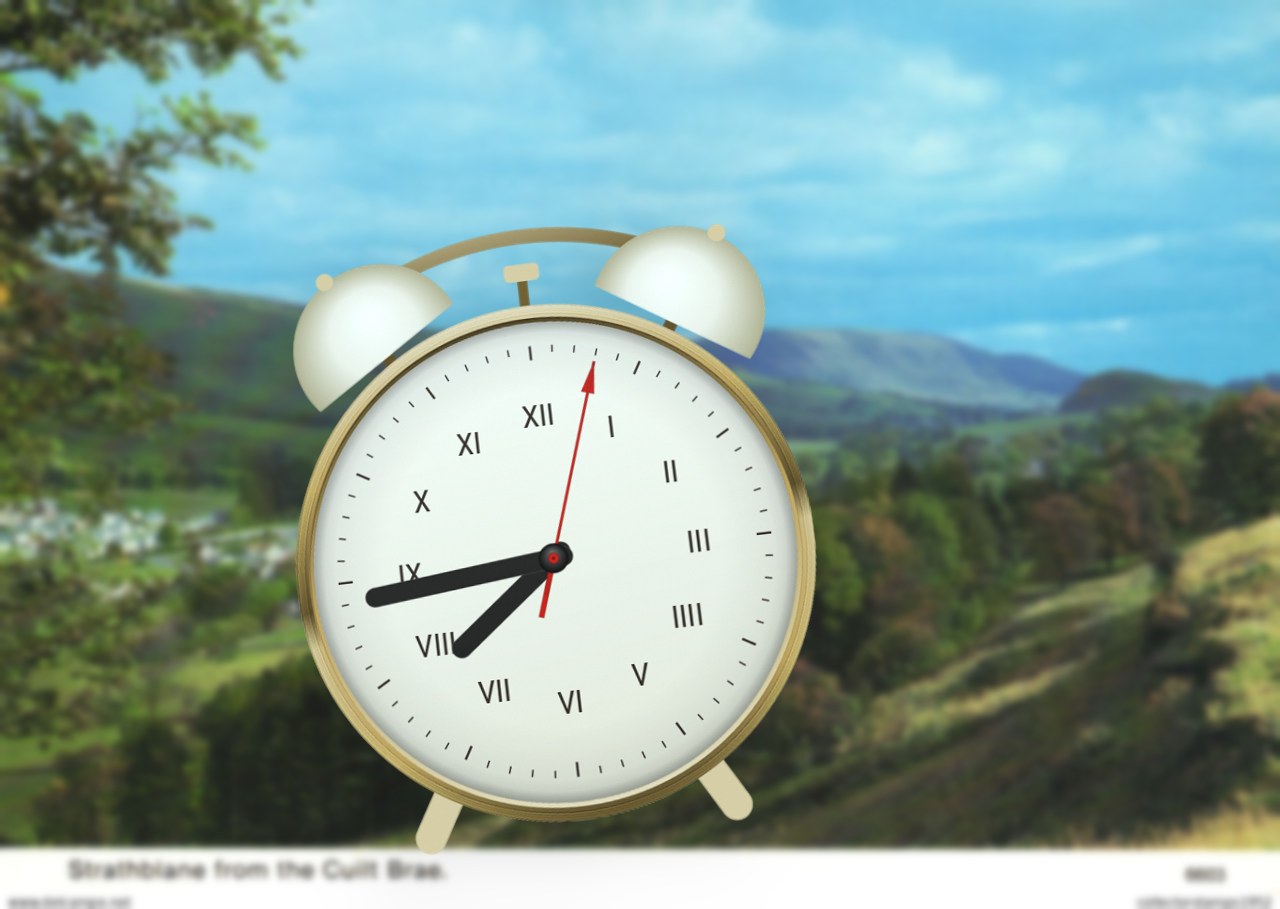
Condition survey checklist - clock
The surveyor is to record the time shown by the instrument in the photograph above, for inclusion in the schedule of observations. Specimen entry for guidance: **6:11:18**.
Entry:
**7:44:03**
